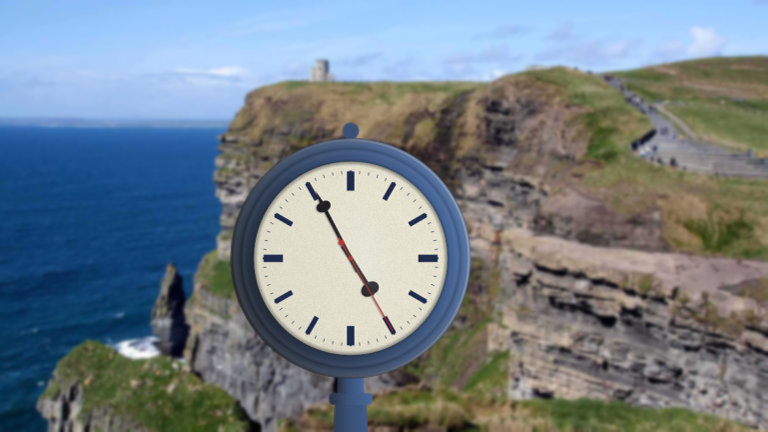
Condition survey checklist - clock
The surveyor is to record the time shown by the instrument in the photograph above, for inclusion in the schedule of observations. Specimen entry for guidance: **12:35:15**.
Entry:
**4:55:25**
